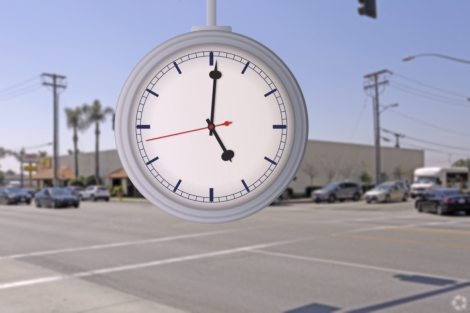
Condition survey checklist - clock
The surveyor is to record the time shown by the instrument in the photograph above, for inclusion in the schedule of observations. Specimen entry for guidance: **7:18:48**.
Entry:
**5:00:43**
